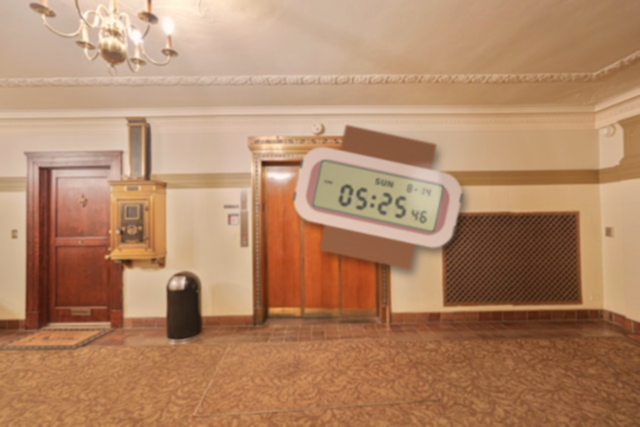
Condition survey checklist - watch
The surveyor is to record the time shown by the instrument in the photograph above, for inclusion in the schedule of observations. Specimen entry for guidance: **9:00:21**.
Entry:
**5:25:46**
